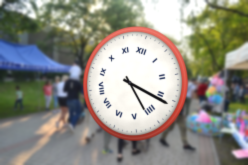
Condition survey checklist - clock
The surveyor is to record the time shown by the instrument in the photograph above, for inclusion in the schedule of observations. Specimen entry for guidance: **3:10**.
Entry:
**4:16**
